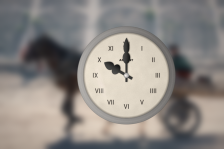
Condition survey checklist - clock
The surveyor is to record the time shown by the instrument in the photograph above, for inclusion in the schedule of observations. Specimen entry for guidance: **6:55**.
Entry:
**10:00**
